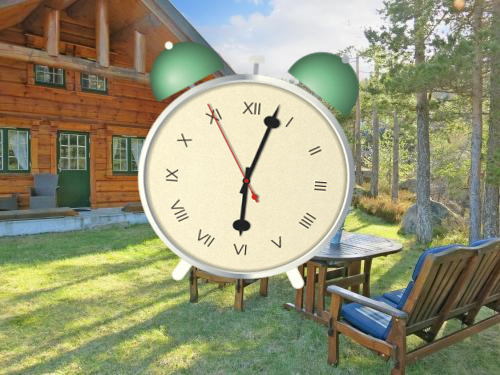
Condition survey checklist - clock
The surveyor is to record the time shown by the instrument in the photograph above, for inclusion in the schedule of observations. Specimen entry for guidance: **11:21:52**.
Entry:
**6:02:55**
